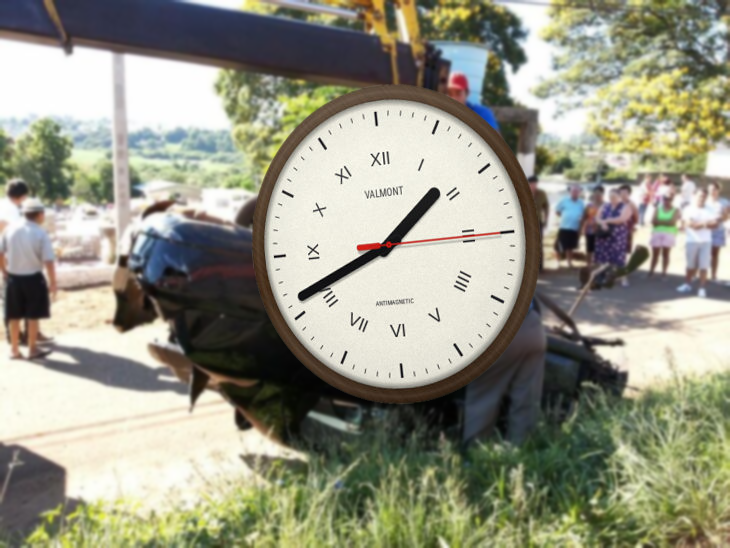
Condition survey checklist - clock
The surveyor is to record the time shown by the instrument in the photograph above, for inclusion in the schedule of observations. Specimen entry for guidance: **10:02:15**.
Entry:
**1:41:15**
